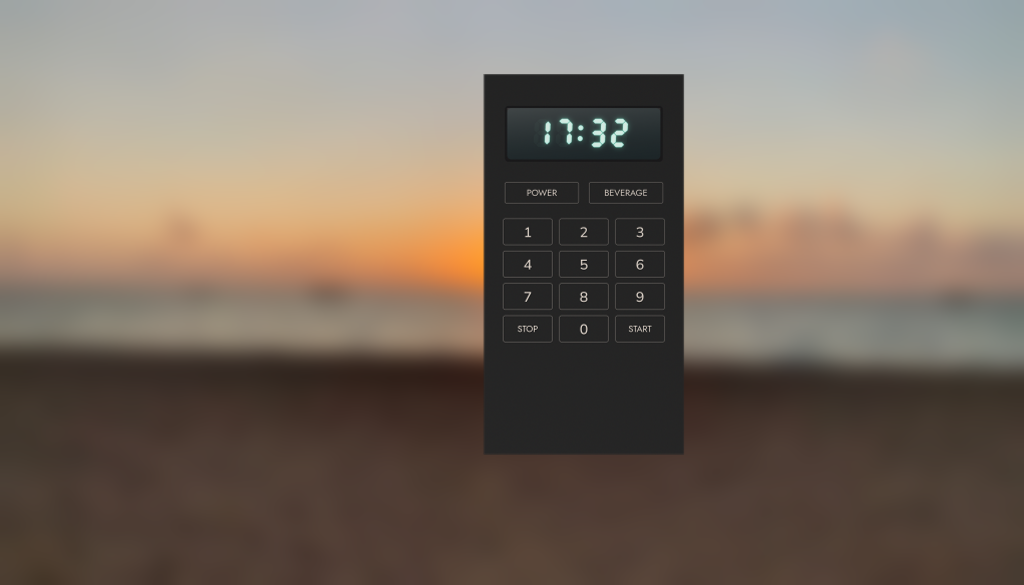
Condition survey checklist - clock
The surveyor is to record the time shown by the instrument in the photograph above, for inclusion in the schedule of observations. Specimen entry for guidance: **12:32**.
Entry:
**17:32**
